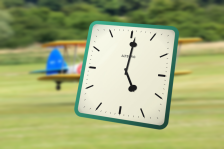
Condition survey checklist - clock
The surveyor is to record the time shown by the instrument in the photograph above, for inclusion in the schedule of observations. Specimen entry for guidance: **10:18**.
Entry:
**5:01**
